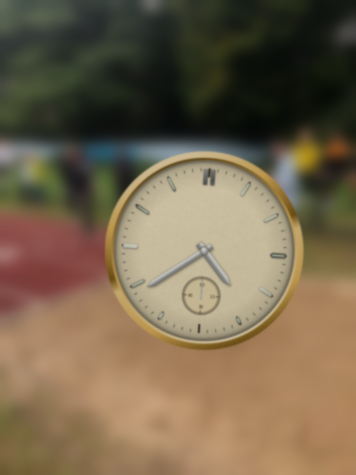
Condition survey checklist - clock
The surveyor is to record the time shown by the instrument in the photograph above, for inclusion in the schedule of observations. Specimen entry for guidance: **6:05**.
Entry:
**4:39**
